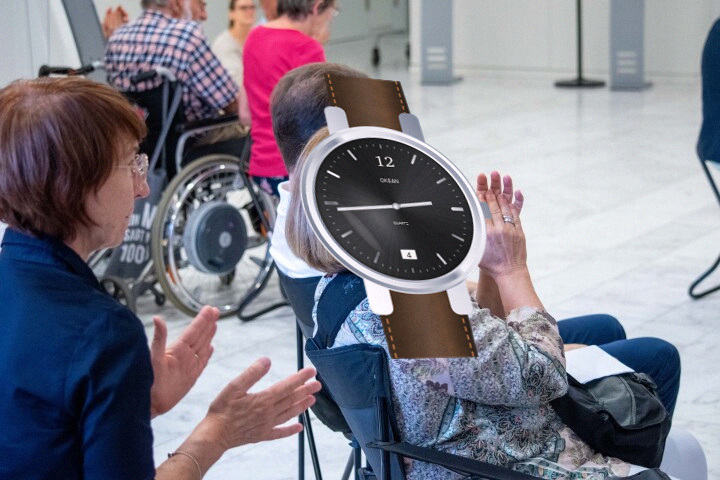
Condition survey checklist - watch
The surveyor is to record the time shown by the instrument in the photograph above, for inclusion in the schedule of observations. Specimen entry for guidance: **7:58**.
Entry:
**2:44**
